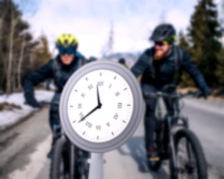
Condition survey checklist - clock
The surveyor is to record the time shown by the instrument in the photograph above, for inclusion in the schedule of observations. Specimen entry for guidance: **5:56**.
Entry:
**11:39**
